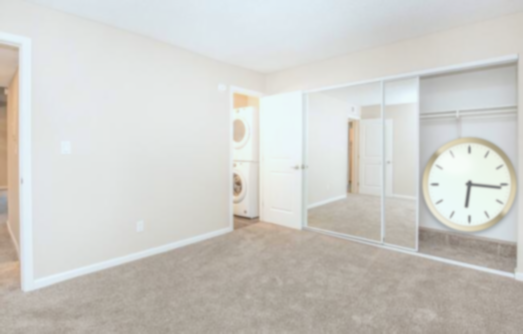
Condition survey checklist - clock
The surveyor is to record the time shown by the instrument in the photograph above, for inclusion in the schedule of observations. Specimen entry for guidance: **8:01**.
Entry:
**6:16**
